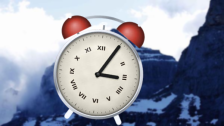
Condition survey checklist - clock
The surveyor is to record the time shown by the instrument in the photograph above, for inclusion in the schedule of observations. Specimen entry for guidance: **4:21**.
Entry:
**3:05**
